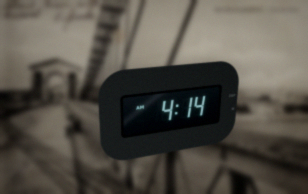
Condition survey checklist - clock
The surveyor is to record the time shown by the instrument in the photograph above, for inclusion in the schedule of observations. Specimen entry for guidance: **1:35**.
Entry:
**4:14**
